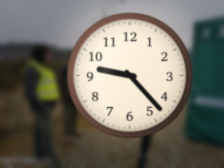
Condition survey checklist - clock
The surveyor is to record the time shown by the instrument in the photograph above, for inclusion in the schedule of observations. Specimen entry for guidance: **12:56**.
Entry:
**9:23**
